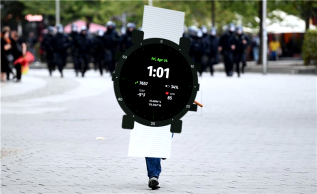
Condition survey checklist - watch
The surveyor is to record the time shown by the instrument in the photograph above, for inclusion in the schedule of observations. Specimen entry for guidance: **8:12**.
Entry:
**1:01**
